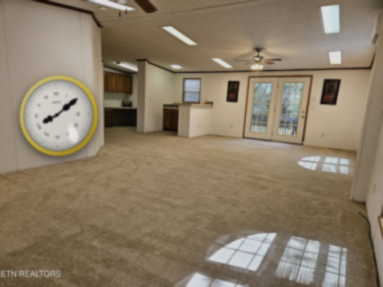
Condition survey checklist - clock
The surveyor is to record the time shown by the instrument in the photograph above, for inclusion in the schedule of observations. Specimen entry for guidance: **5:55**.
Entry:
**8:09**
